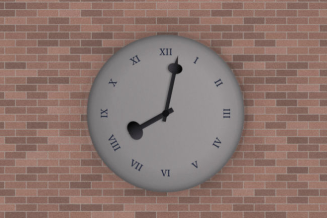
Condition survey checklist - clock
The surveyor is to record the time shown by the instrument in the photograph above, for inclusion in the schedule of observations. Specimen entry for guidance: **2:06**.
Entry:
**8:02**
